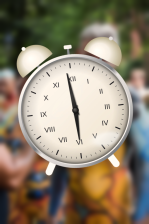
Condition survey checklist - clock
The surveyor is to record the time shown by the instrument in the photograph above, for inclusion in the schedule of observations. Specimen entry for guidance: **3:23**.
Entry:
**5:59**
